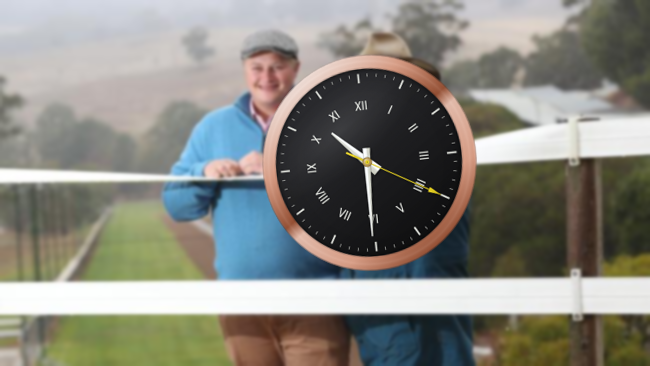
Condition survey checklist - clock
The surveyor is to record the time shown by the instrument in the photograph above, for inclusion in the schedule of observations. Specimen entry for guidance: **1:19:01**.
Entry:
**10:30:20**
